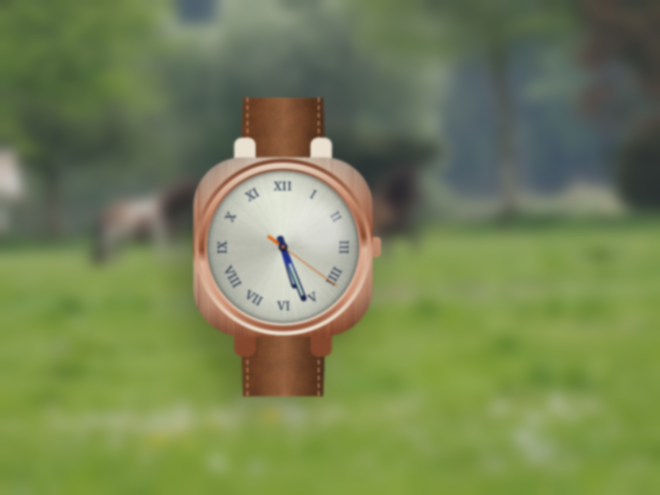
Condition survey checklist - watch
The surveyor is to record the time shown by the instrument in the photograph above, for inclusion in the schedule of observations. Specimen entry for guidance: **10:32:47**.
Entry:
**5:26:21**
